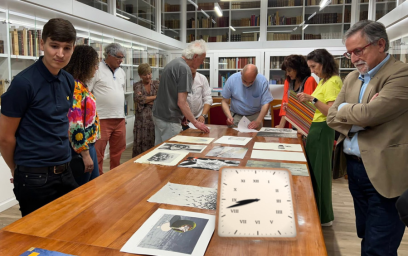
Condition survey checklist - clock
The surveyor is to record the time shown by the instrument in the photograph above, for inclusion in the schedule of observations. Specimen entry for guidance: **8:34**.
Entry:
**8:42**
